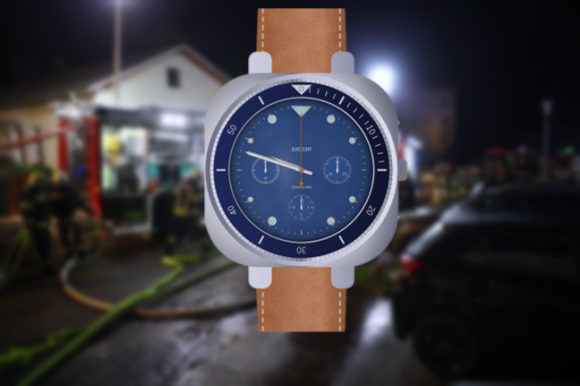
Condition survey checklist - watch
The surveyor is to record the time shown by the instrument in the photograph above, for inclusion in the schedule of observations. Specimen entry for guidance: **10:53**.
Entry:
**9:48**
